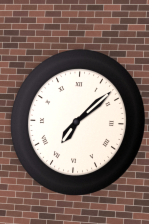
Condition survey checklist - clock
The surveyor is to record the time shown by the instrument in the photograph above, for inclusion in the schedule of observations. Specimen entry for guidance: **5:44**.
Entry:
**7:08**
